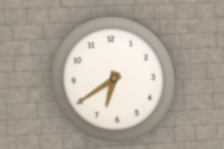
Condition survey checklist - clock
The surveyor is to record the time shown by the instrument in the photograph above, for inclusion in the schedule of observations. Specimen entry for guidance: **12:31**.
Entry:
**6:40**
